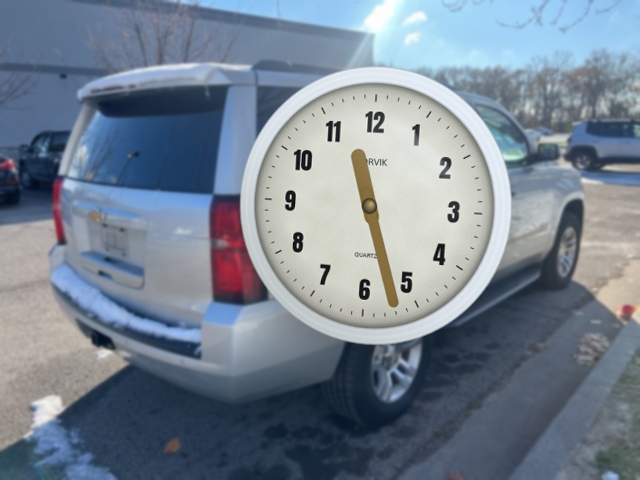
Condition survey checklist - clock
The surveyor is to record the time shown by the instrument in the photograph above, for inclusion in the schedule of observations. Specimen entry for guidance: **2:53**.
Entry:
**11:27**
